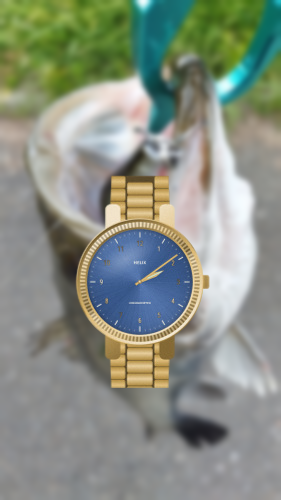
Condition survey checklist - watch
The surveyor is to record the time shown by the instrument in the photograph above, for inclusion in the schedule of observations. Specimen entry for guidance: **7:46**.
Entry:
**2:09**
